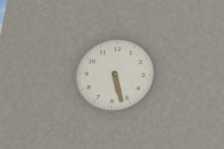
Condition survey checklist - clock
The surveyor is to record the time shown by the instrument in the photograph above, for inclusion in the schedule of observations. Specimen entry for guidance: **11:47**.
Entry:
**5:27**
